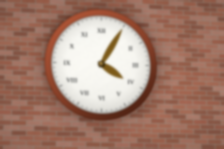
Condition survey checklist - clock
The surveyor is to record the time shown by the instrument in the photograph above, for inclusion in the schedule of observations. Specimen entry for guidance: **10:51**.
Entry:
**4:05**
